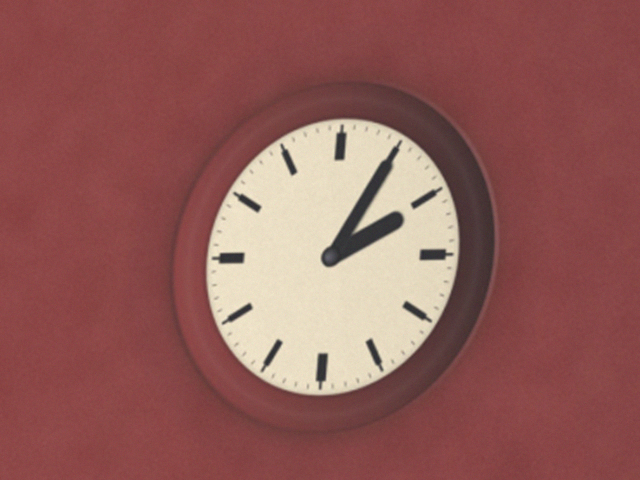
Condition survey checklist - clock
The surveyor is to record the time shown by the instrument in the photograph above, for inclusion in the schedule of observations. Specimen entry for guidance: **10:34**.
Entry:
**2:05**
